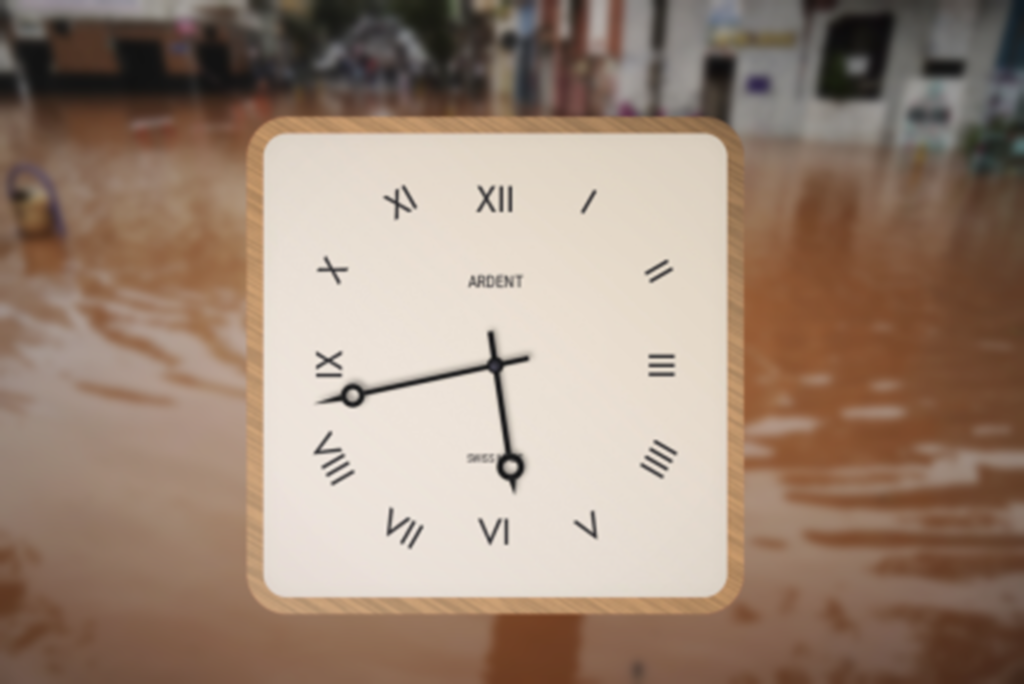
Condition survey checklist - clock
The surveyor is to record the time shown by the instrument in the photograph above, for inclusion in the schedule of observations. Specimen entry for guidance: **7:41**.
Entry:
**5:43**
